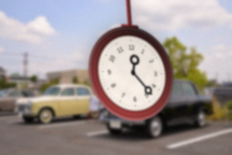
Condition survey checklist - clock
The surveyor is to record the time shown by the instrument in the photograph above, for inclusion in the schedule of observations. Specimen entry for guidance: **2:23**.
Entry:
**12:23**
